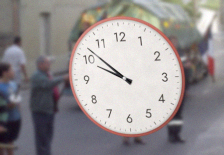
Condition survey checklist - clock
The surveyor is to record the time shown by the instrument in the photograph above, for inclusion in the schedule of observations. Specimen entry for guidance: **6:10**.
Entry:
**9:52**
